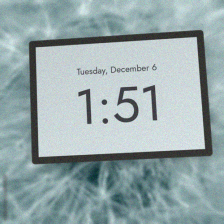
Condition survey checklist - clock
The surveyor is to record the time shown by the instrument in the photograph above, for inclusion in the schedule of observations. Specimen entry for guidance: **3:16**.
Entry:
**1:51**
